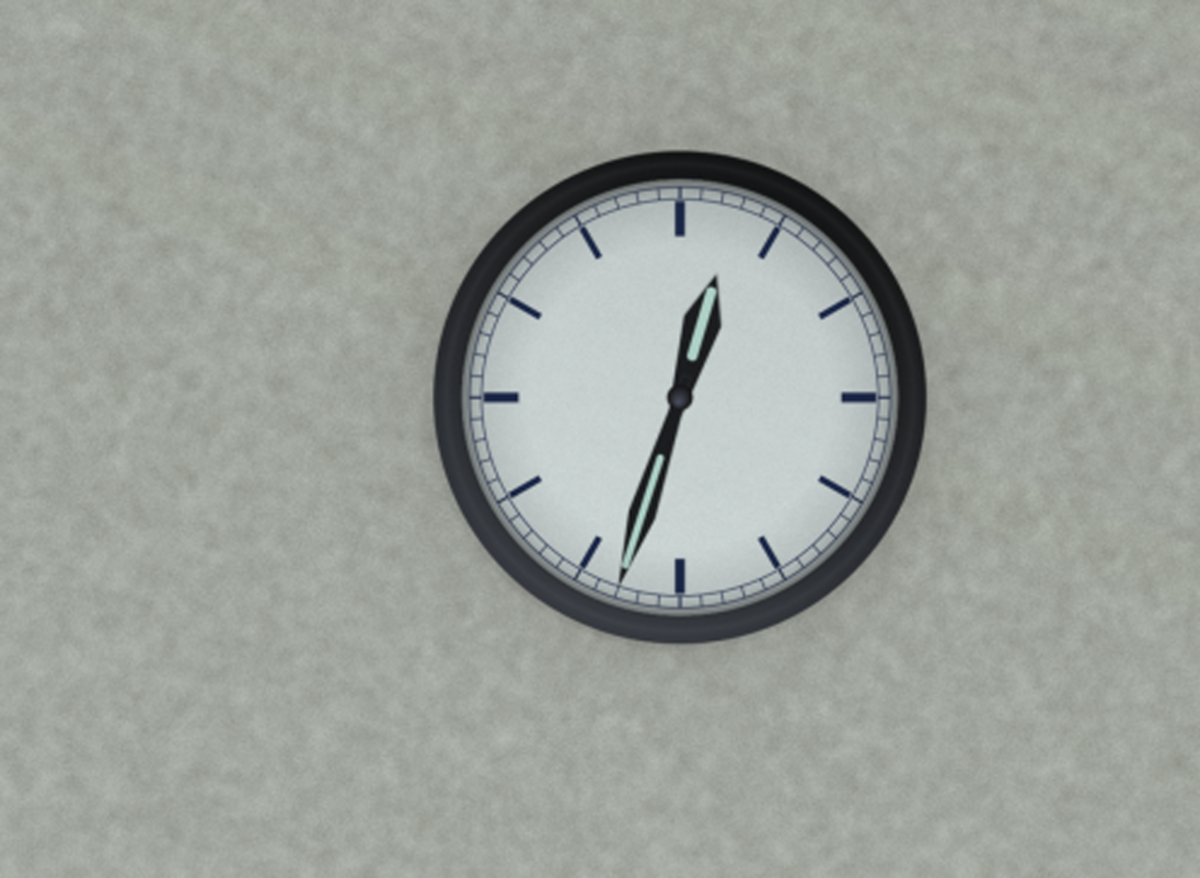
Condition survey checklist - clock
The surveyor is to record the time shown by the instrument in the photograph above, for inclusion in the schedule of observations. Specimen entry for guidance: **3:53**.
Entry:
**12:33**
